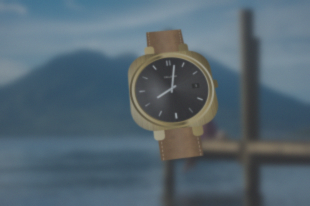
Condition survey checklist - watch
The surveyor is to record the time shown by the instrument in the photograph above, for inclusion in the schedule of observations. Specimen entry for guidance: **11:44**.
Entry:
**8:02**
